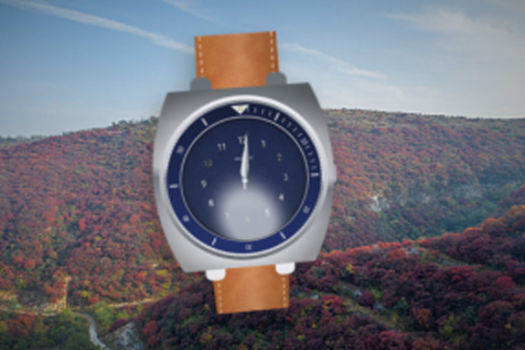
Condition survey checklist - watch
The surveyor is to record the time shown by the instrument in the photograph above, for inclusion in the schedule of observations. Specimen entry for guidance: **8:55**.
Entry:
**12:01**
